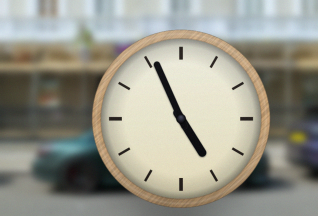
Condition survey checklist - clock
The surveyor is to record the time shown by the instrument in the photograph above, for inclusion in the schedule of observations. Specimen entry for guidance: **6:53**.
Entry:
**4:56**
